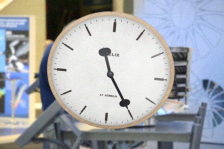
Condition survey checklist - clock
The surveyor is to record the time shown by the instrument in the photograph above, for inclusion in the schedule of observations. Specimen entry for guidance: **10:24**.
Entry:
**11:25**
